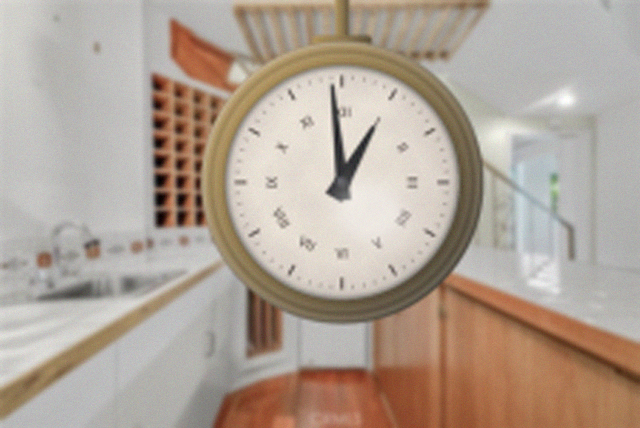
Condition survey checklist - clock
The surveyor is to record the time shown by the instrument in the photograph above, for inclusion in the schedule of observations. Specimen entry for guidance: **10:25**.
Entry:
**12:59**
